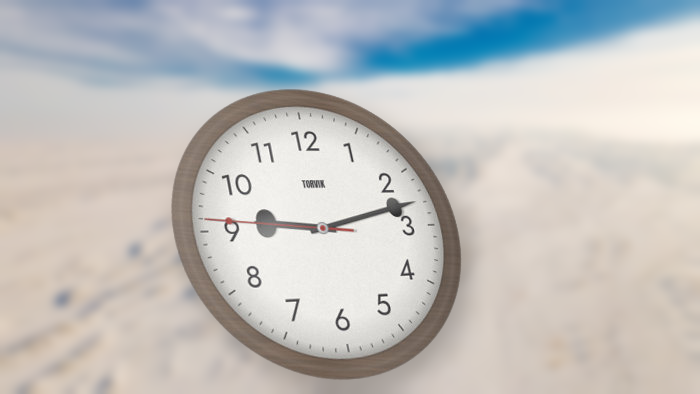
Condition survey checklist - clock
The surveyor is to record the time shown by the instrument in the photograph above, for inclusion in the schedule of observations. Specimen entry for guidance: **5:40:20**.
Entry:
**9:12:46**
